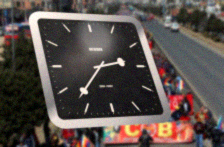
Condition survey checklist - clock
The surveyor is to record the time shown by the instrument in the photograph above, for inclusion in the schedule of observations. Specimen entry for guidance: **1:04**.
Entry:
**2:37**
